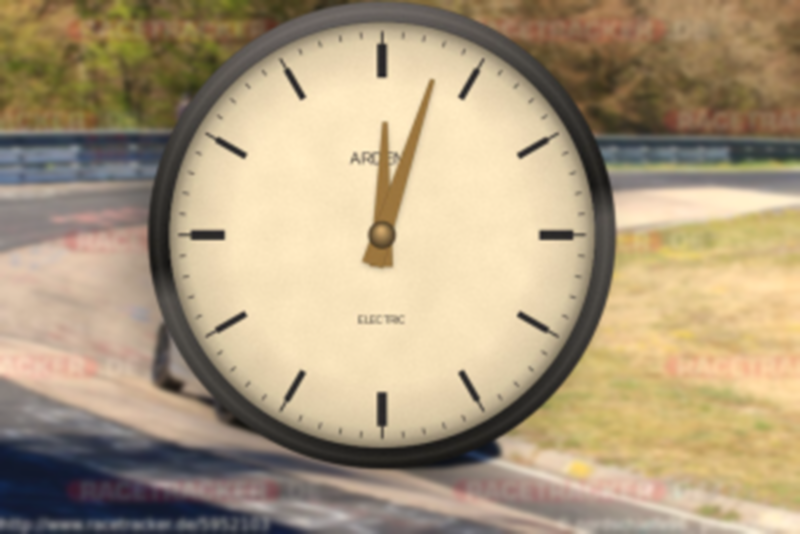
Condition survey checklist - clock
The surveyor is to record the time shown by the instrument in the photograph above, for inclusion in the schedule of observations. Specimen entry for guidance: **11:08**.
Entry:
**12:03**
